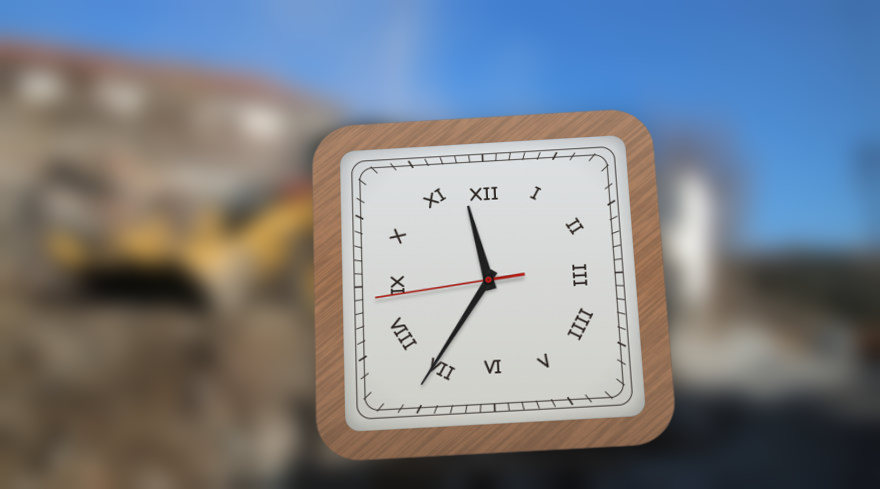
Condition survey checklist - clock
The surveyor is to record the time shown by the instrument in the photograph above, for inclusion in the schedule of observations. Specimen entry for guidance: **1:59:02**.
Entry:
**11:35:44**
